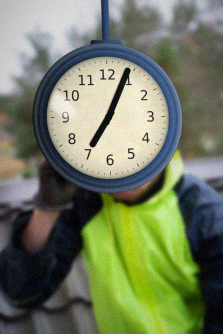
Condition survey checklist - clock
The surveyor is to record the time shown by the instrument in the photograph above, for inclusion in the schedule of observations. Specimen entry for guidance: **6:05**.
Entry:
**7:04**
